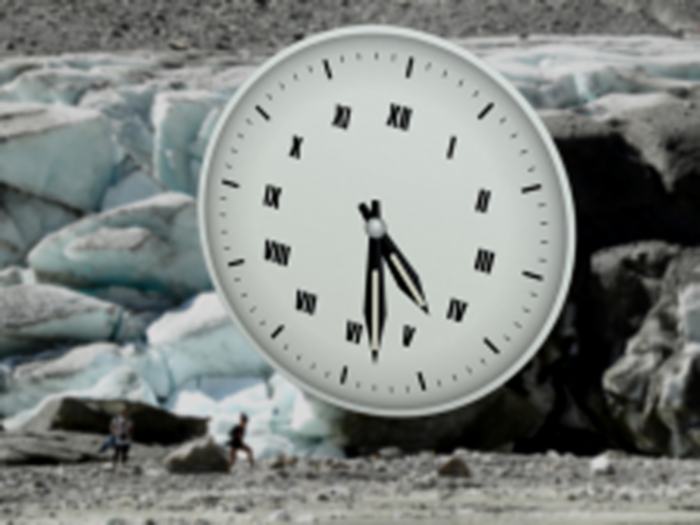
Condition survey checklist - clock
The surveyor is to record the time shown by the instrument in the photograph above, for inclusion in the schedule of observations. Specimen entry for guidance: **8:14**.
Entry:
**4:28**
